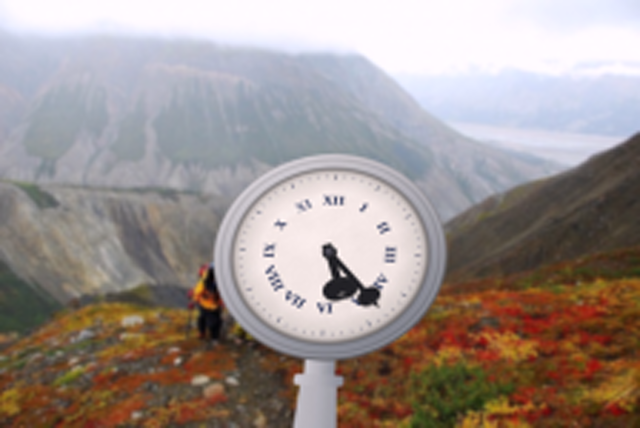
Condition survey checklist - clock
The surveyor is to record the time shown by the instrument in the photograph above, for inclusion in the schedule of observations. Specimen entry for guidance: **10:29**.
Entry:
**5:23**
